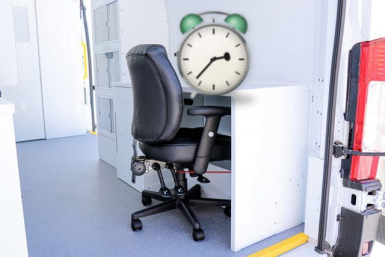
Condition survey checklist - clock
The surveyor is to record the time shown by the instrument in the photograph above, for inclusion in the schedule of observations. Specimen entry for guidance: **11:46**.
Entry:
**2:37**
